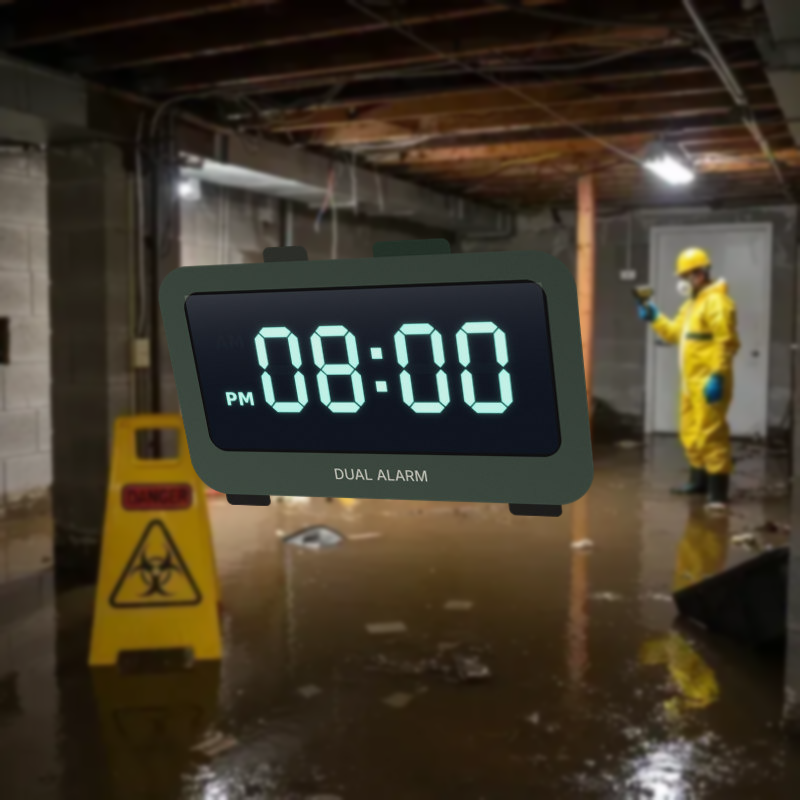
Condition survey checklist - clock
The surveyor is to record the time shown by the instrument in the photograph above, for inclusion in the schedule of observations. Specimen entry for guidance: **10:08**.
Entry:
**8:00**
